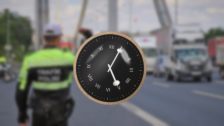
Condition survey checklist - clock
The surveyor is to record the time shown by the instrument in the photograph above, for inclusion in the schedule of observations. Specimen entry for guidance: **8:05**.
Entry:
**5:04**
